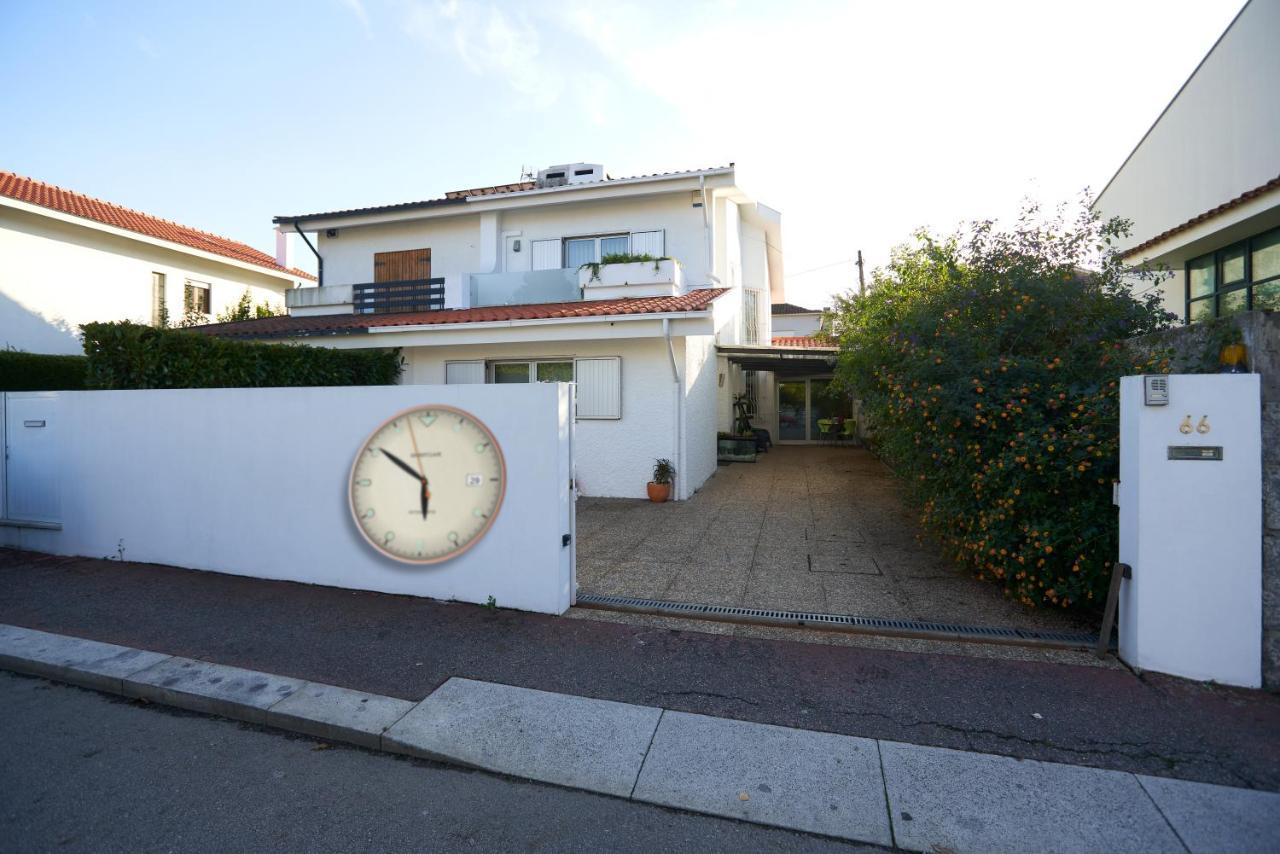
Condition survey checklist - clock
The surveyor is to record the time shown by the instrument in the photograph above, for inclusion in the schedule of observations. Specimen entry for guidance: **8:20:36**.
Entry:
**5:50:57**
